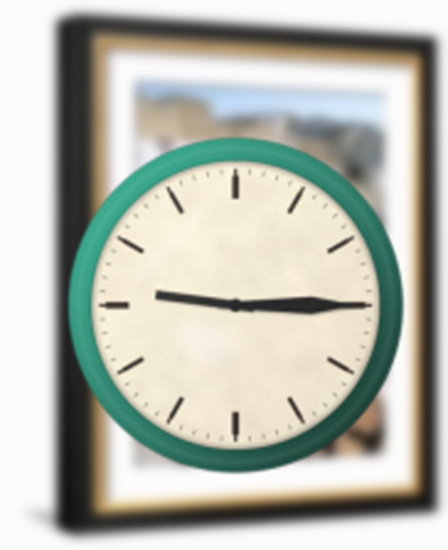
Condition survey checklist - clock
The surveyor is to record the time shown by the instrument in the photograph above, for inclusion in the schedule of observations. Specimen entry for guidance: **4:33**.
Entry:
**9:15**
